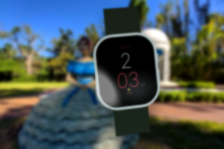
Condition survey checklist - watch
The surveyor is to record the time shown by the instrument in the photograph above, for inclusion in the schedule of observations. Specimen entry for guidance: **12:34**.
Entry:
**2:03**
